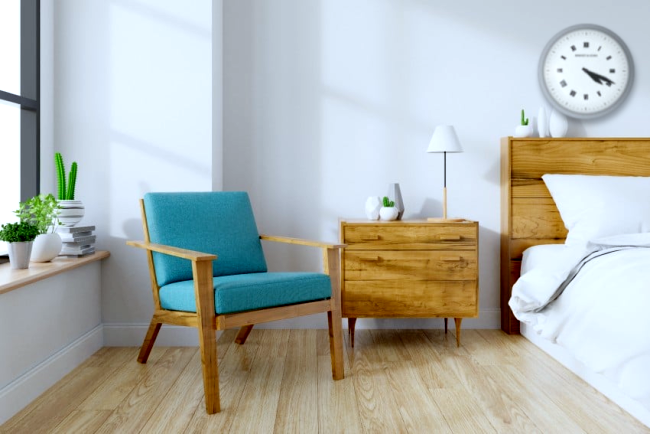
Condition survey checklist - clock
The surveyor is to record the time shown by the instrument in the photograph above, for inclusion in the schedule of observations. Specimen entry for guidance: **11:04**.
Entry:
**4:19**
